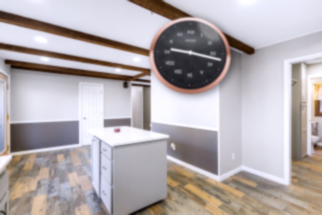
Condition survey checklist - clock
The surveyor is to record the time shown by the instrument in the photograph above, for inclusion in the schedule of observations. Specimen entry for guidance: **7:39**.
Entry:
**9:17**
